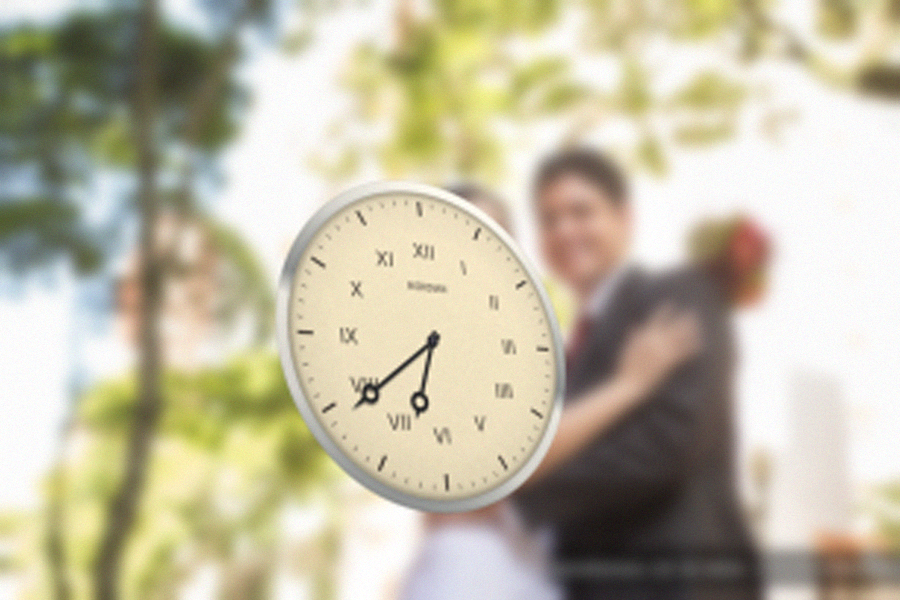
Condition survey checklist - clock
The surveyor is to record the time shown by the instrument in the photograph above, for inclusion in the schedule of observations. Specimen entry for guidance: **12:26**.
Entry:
**6:39**
